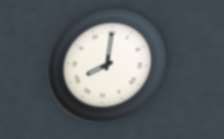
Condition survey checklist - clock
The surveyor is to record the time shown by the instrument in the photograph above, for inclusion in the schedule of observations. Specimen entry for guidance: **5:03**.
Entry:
**8:00**
